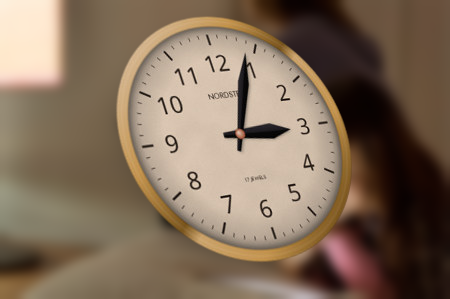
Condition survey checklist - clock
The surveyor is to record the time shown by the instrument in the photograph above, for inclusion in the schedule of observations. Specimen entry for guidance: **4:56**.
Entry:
**3:04**
